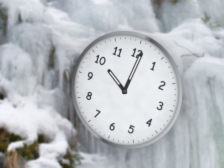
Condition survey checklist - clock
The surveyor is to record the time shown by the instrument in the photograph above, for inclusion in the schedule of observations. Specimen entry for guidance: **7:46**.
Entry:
**10:01**
